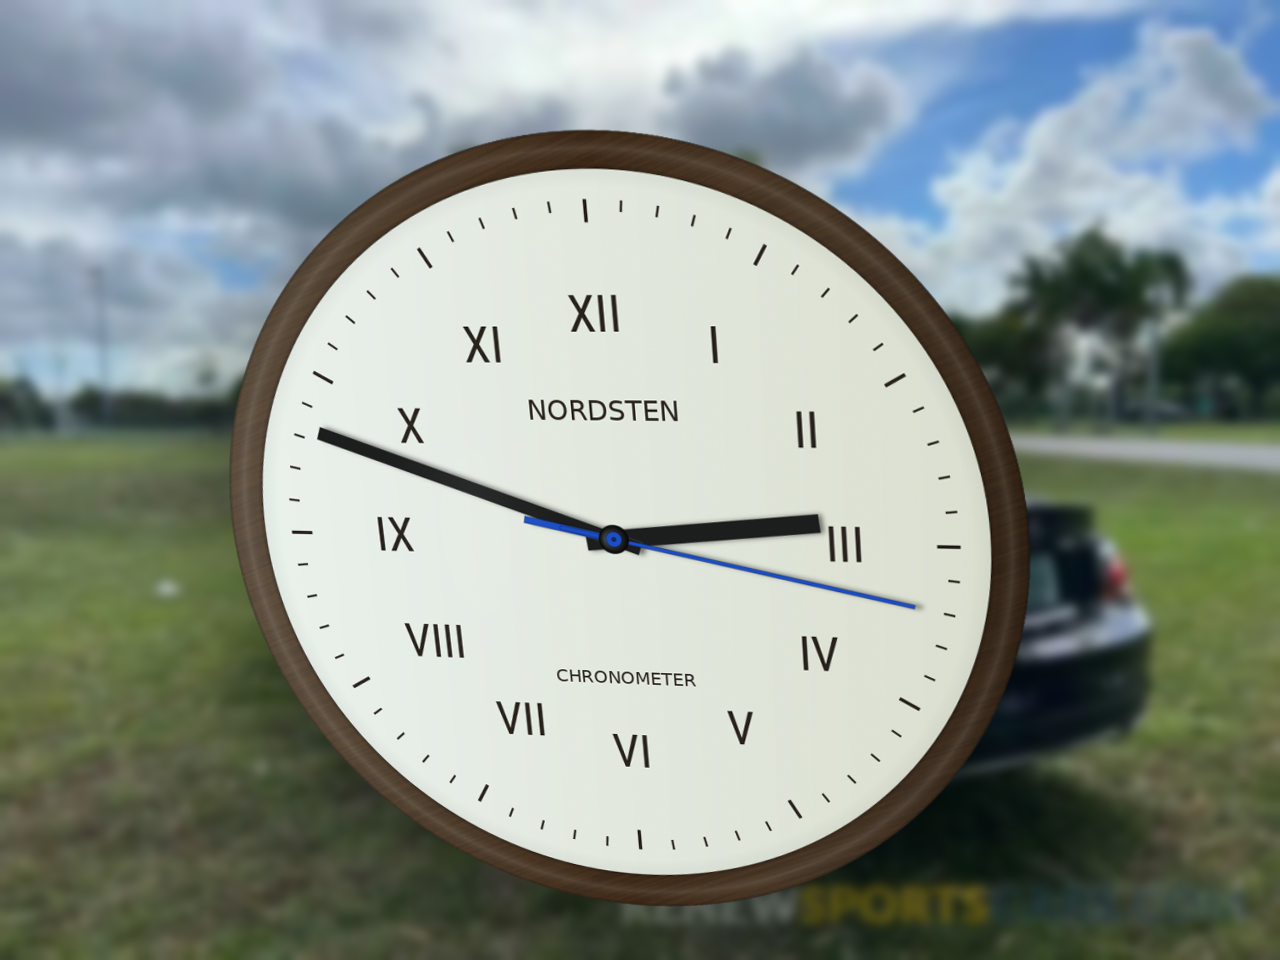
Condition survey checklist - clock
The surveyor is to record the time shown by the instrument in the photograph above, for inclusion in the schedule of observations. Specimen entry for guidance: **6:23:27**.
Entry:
**2:48:17**
